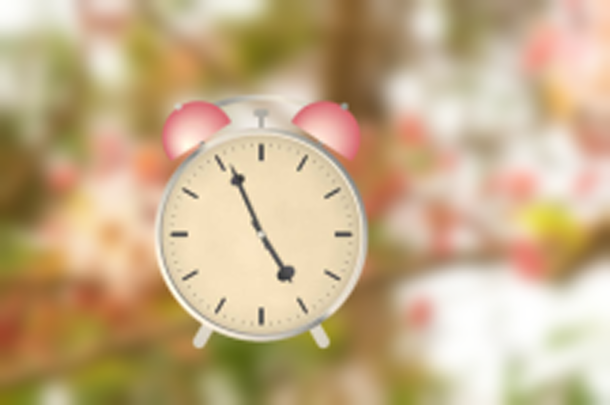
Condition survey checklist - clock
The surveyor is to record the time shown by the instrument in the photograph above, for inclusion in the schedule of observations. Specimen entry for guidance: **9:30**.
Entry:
**4:56**
